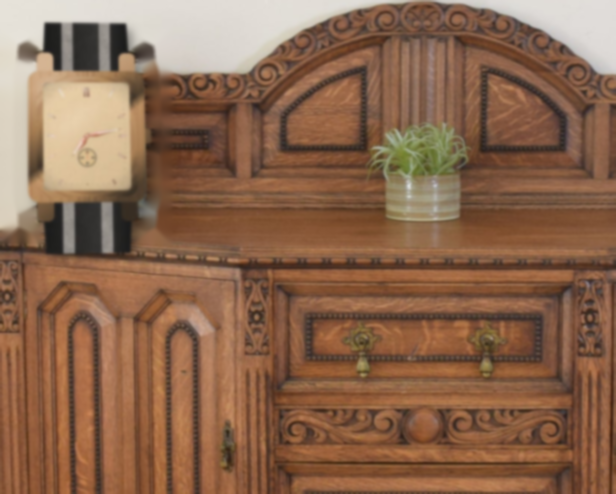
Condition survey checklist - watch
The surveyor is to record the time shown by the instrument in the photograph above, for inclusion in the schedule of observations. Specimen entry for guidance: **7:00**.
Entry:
**7:13**
